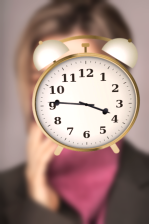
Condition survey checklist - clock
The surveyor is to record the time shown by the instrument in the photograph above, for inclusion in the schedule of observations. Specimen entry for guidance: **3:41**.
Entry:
**3:46**
